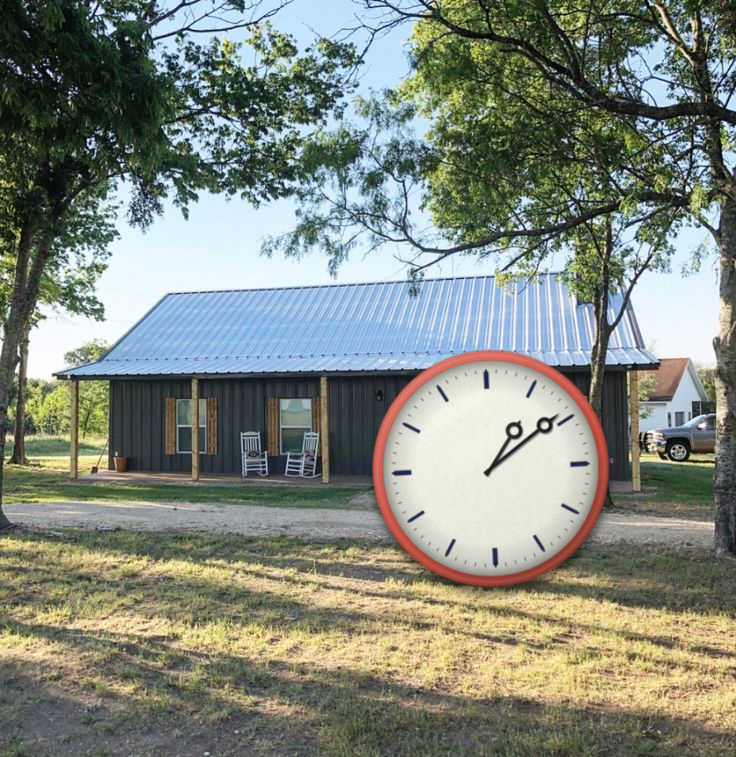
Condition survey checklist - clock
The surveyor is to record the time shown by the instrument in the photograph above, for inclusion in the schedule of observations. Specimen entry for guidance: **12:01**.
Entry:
**1:09**
